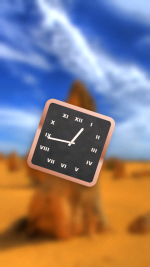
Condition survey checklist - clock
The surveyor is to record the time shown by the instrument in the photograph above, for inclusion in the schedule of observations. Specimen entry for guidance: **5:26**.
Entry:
**12:44**
